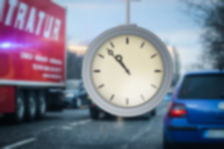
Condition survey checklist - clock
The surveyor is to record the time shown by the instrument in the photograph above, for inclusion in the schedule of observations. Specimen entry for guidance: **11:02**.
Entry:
**10:53**
